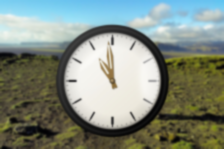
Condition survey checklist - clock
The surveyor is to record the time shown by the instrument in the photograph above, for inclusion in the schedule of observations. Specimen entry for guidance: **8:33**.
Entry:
**10:59**
